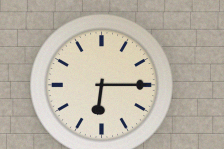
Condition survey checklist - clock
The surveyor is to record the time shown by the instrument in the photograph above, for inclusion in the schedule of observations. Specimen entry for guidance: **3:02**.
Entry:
**6:15**
